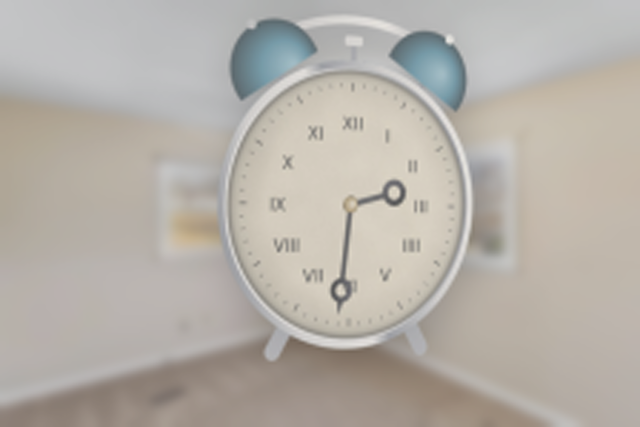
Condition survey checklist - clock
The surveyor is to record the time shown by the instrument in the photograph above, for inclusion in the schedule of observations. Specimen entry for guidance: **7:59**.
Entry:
**2:31**
